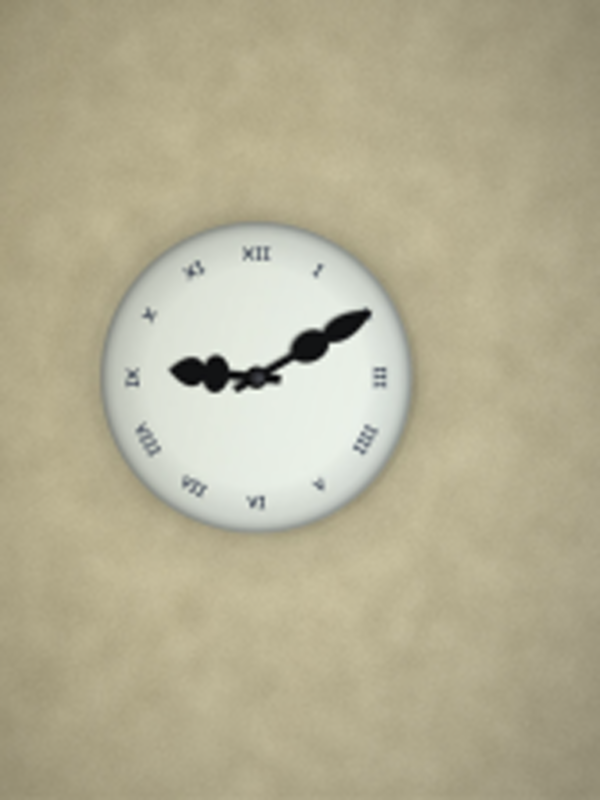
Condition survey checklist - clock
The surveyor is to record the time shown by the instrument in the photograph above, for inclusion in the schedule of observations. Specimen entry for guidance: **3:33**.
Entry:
**9:10**
